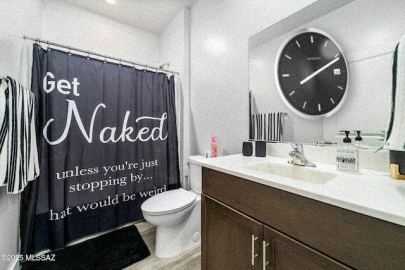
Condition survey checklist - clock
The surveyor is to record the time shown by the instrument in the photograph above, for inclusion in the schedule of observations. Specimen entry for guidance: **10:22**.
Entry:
**8:11**
